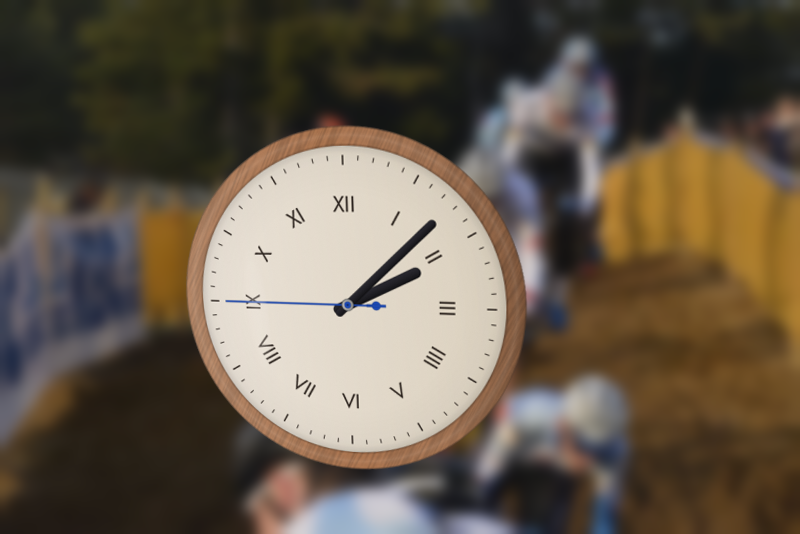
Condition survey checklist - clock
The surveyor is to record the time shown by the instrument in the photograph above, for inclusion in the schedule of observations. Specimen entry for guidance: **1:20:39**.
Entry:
**2:07:45**
